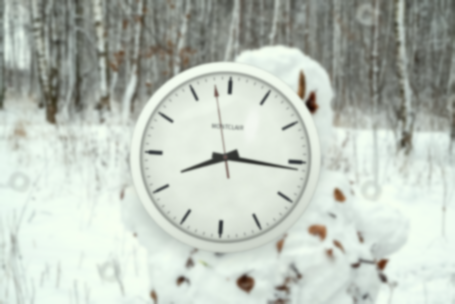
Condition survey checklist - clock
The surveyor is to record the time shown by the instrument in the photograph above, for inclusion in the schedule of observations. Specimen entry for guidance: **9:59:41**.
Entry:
**8:15:58**
